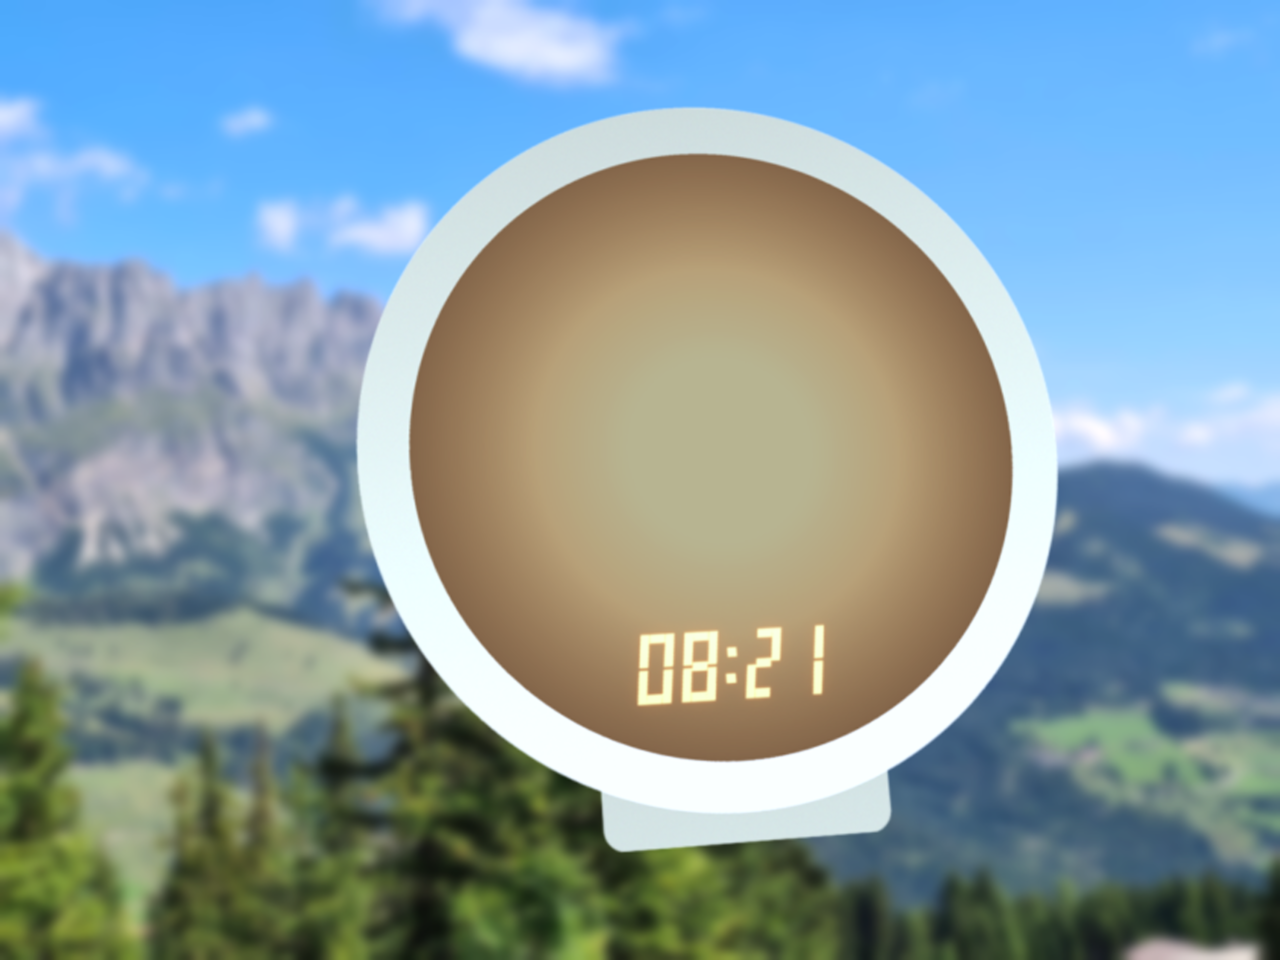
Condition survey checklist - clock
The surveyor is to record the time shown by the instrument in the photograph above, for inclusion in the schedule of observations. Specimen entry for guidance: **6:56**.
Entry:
**8:21**
